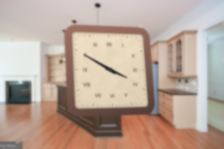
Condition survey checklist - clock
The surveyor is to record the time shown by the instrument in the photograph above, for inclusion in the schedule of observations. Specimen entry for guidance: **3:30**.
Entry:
**3:50**
